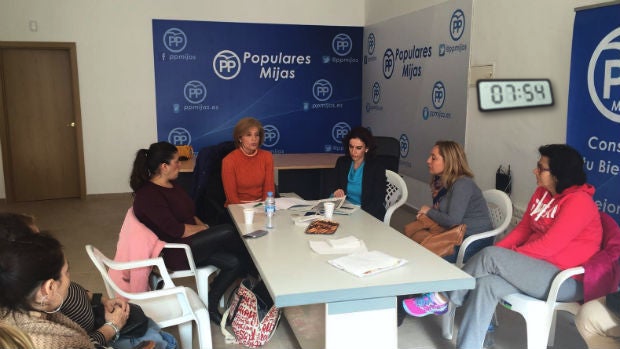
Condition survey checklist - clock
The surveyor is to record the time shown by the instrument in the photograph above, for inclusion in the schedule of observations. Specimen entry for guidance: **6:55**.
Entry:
**7:54**
